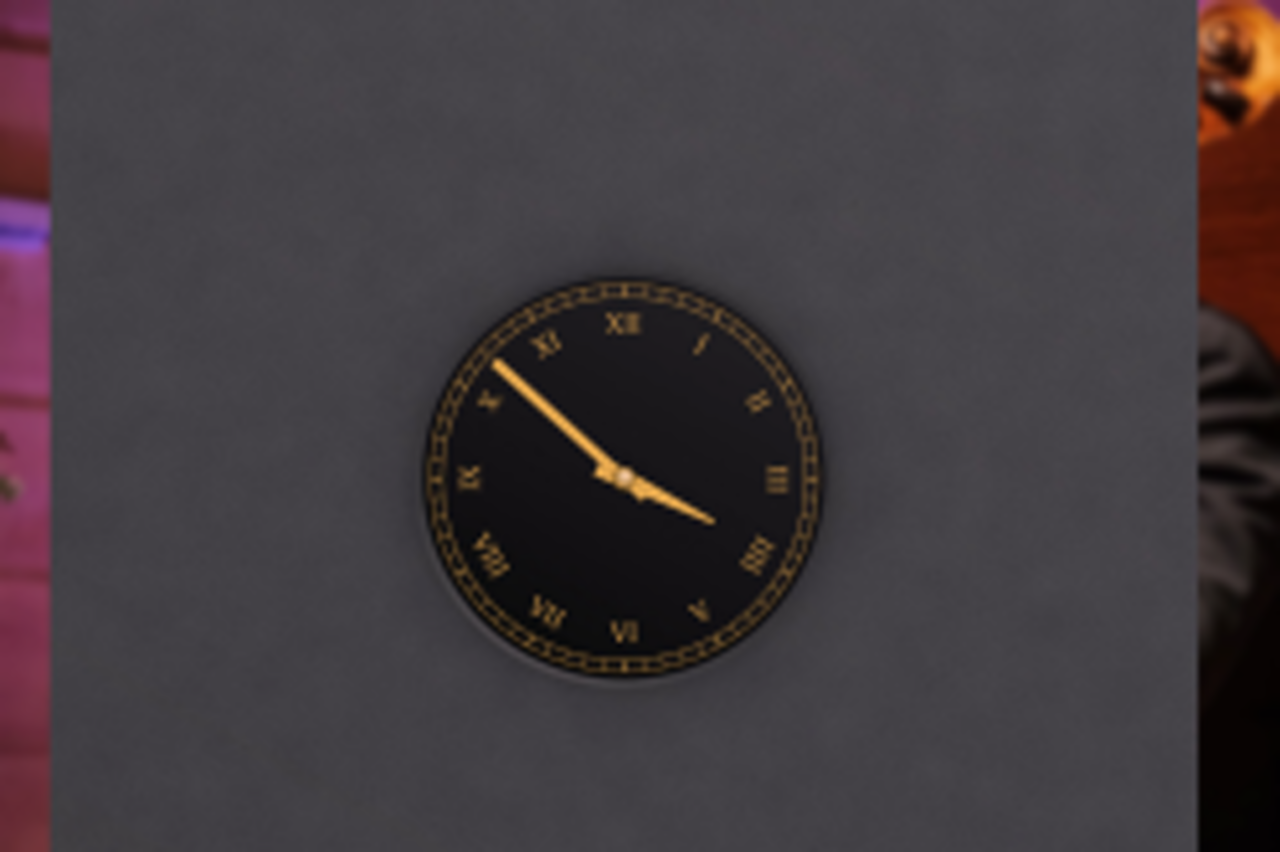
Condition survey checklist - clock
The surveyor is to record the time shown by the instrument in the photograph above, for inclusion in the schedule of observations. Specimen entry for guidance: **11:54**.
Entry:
**3:52**
